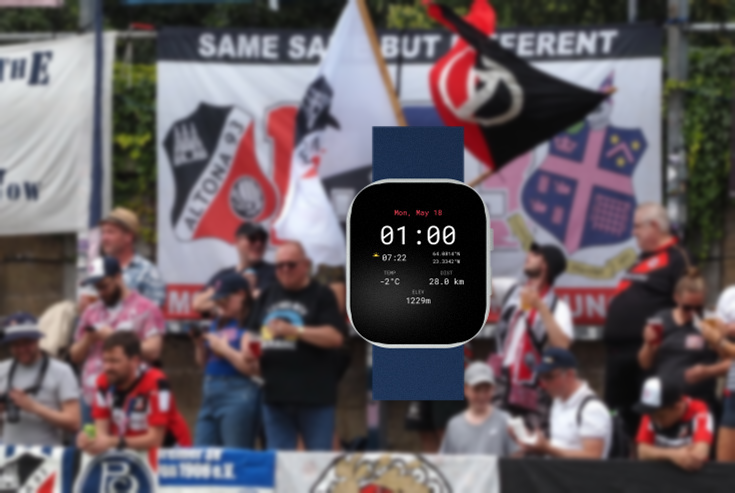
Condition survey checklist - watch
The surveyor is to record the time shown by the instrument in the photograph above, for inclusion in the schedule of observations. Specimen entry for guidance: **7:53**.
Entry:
**1:00**
